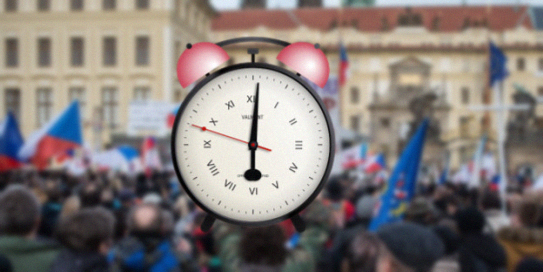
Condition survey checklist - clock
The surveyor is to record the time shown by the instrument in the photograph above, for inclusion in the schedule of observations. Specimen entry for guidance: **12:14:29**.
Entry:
**6:00:48**
